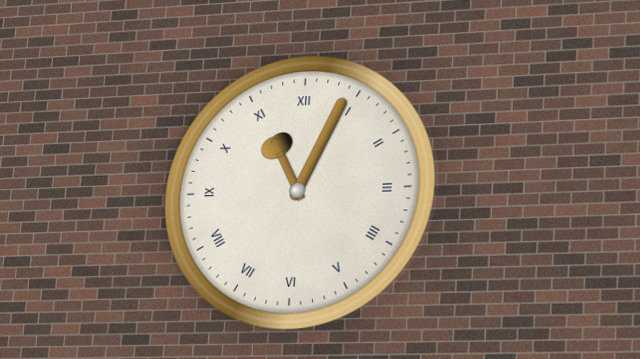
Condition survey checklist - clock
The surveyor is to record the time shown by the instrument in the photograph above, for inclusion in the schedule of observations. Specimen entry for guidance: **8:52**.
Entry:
**11:04**
